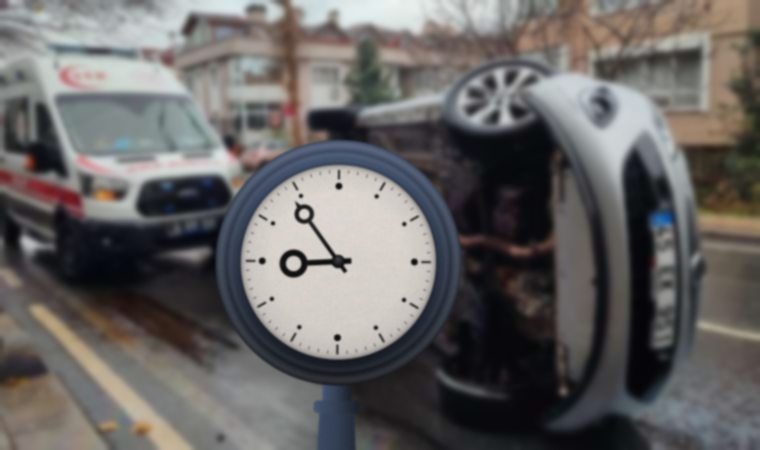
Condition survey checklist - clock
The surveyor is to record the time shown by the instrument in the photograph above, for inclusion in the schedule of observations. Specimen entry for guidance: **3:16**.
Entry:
**8:54**
